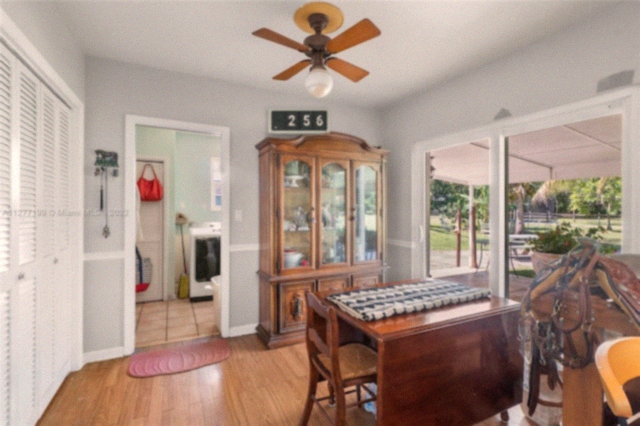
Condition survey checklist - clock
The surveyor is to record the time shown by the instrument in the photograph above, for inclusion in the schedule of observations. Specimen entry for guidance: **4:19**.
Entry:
**2:56**
